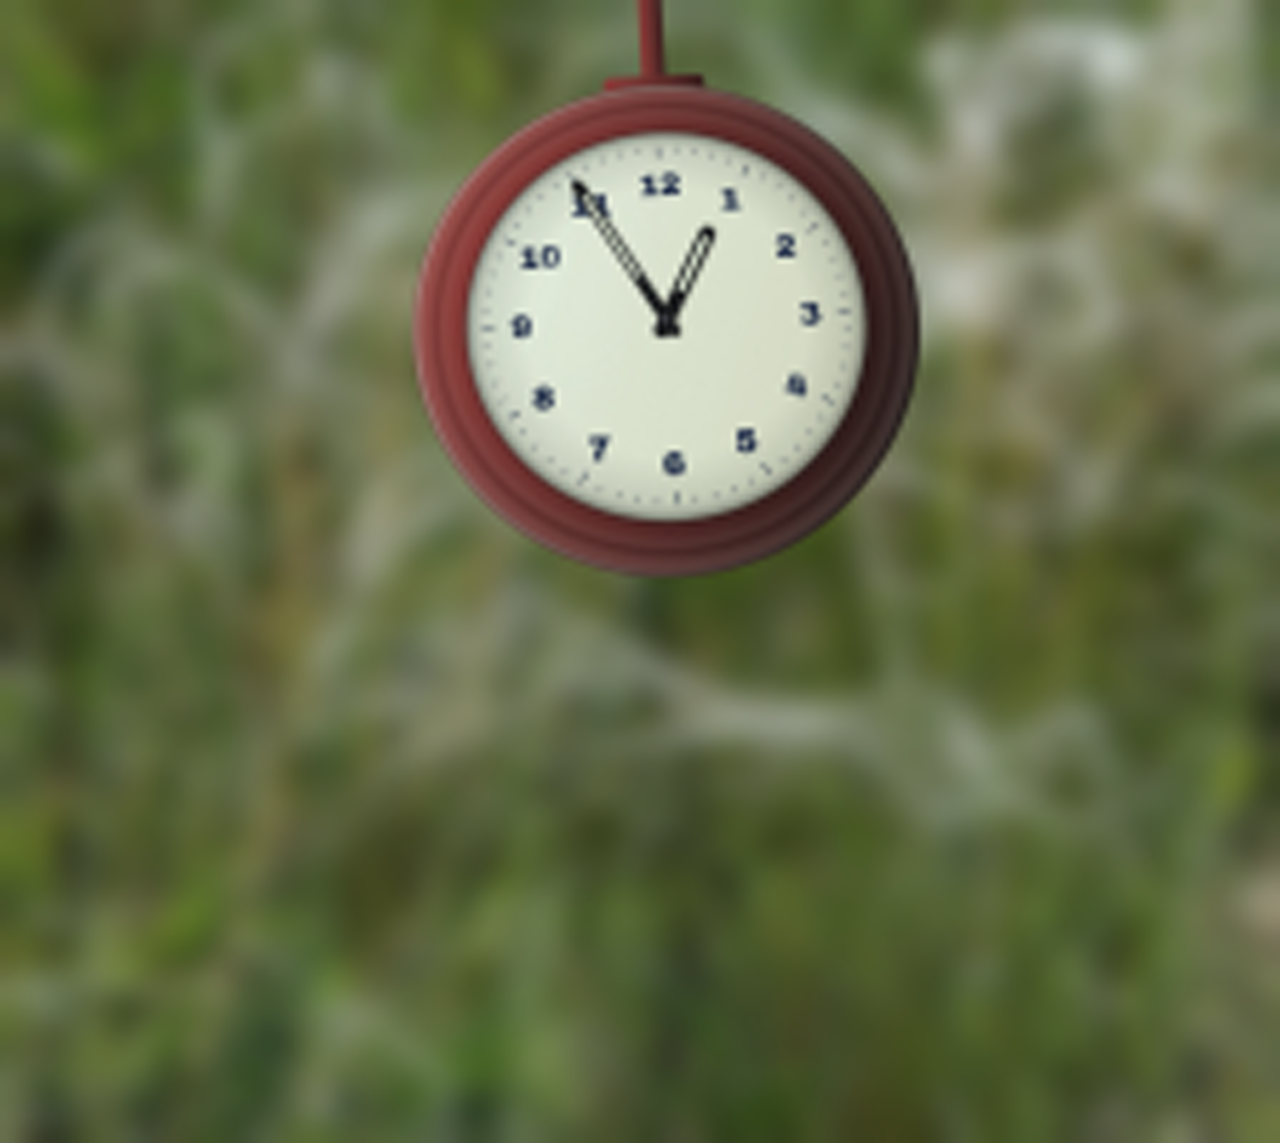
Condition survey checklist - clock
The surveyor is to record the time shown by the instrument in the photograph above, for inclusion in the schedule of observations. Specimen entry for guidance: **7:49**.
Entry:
**12:55**
